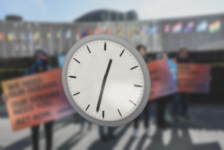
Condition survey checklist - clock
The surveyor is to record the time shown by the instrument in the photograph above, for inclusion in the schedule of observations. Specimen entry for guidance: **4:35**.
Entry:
**12:32**
